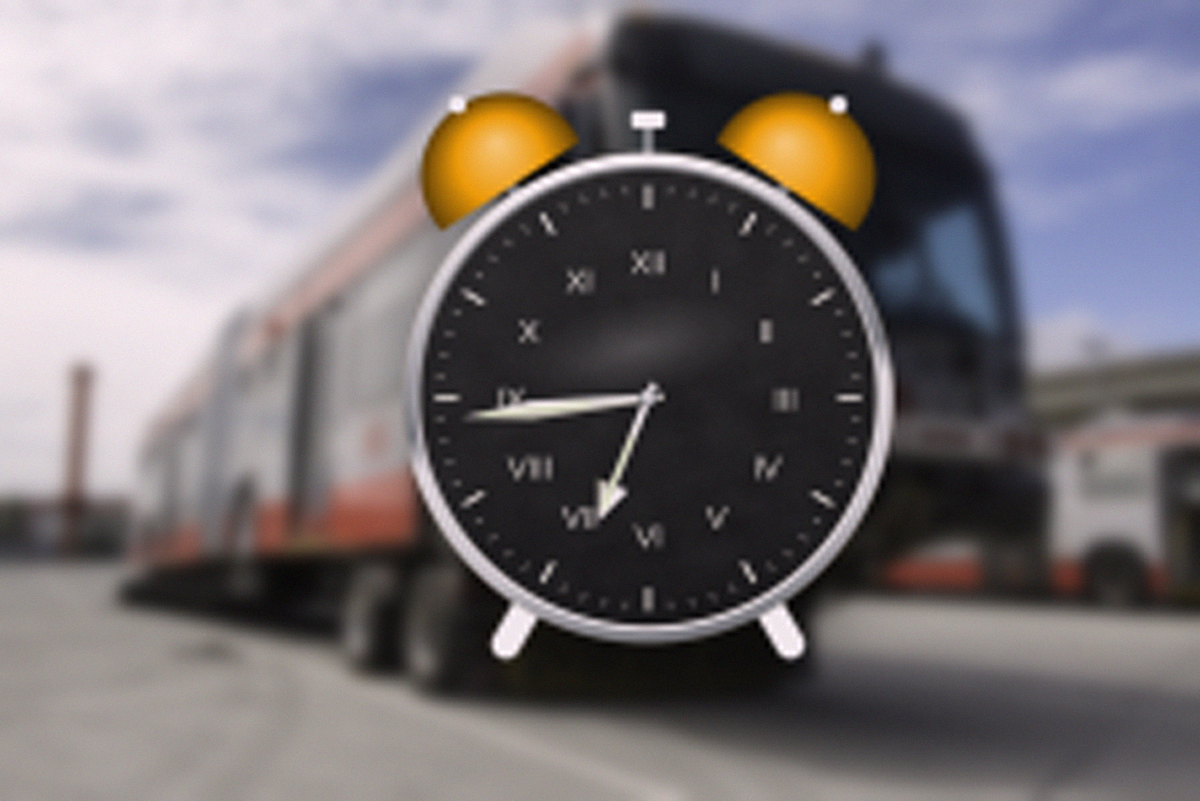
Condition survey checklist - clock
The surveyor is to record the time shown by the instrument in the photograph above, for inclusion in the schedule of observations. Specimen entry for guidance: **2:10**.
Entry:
**6:44**
